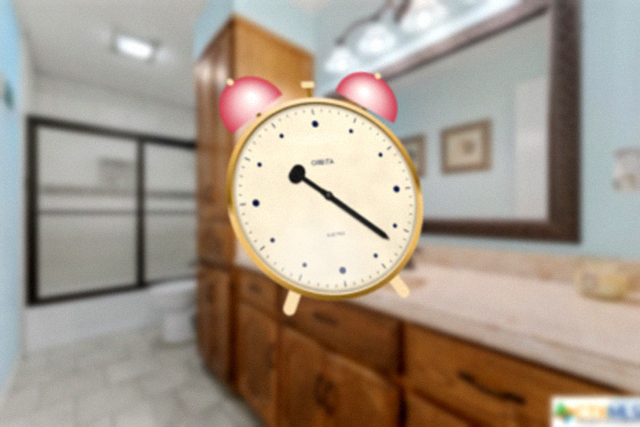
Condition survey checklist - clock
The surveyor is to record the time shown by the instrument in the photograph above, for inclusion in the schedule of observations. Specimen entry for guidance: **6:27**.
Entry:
**10:22**
